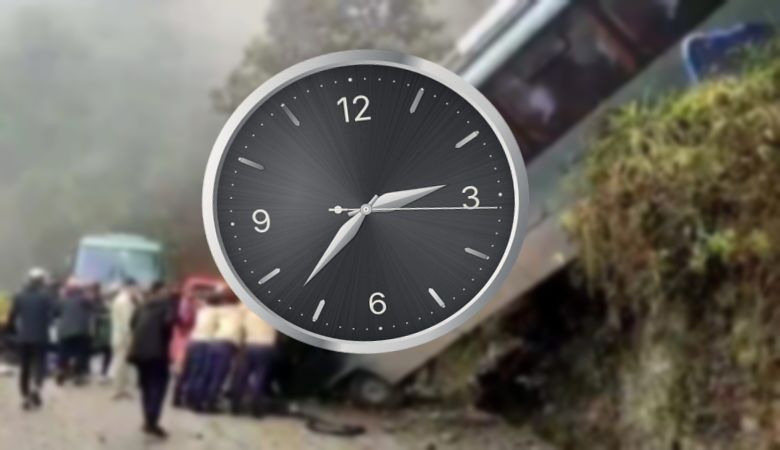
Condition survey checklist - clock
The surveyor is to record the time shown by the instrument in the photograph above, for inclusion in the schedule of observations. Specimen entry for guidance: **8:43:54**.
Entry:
**2:37:16**
